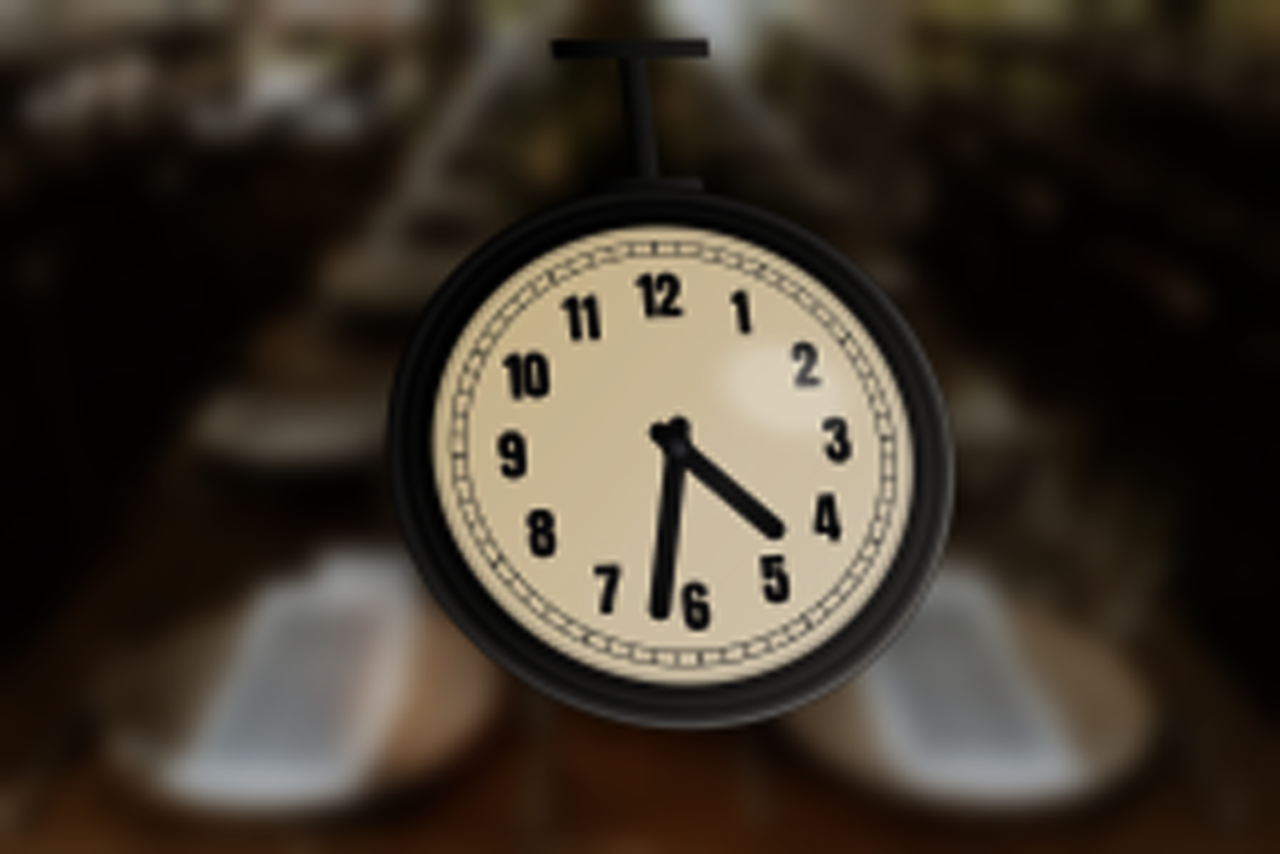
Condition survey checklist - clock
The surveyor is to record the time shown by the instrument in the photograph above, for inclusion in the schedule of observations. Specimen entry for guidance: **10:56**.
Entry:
**4:32**
